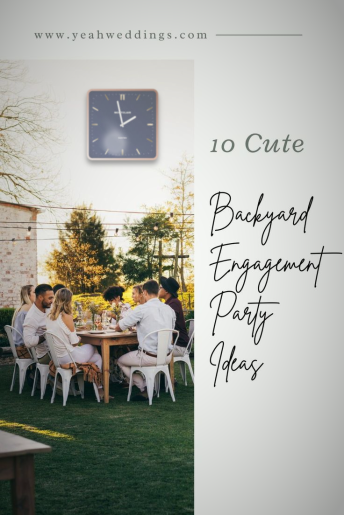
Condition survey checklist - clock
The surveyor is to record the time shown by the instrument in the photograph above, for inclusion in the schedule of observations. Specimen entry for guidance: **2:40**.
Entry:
**1:58**
